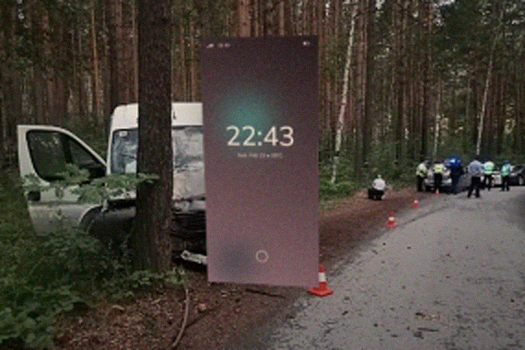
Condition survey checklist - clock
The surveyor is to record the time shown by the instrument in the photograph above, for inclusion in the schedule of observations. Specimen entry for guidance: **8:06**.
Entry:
**22:43**
